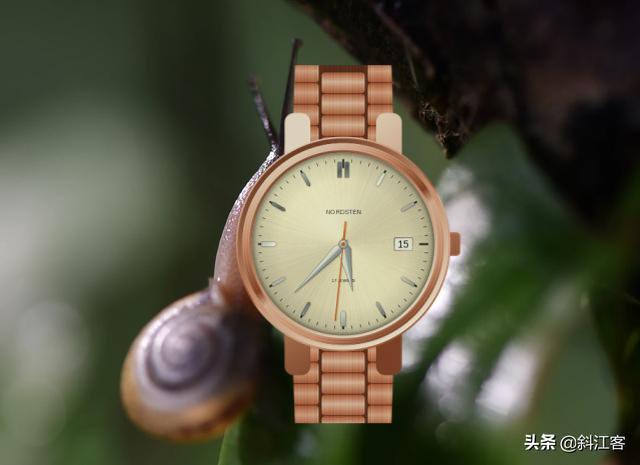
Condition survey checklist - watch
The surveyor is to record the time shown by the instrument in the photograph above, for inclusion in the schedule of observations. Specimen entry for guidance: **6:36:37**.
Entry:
**5:37:31**
